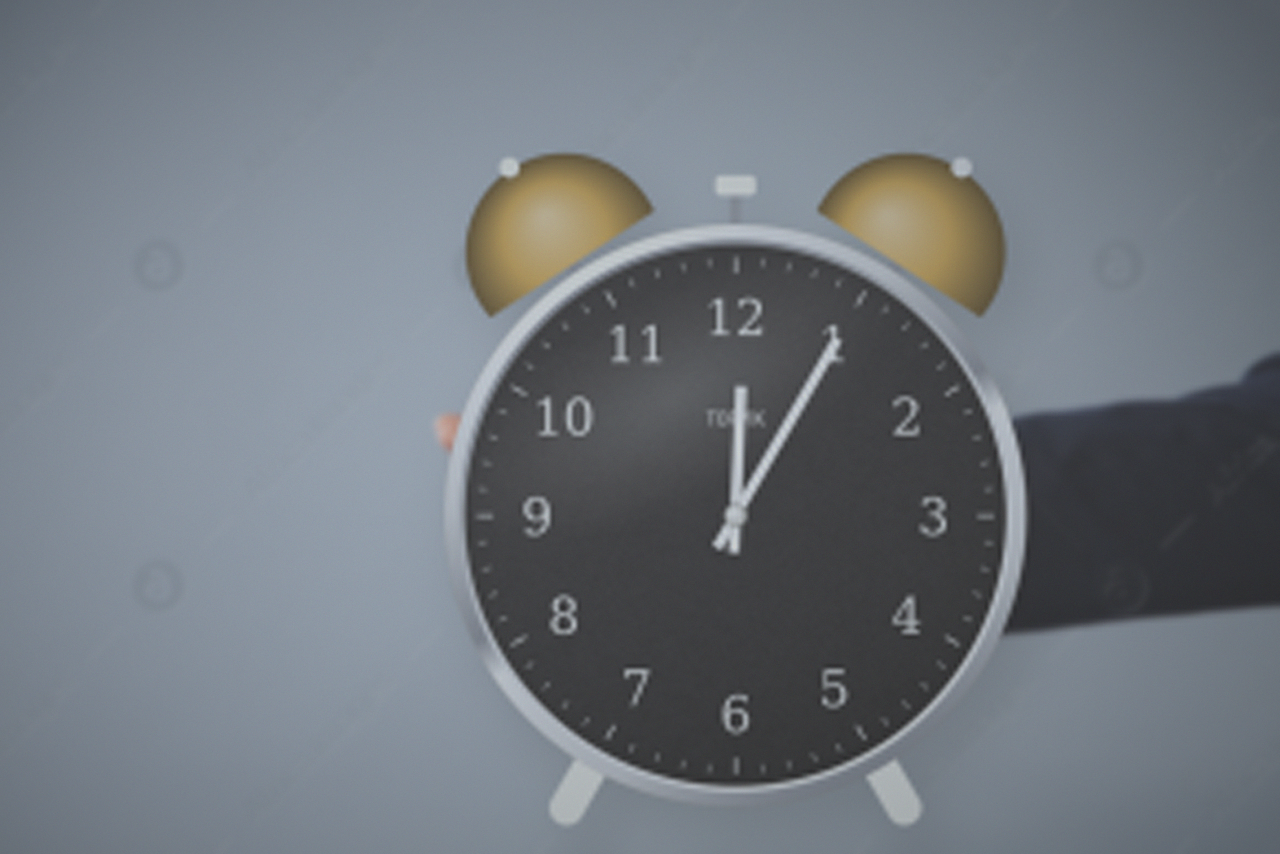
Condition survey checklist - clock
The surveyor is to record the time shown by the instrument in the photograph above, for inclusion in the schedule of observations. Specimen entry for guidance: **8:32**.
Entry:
**12:05**
